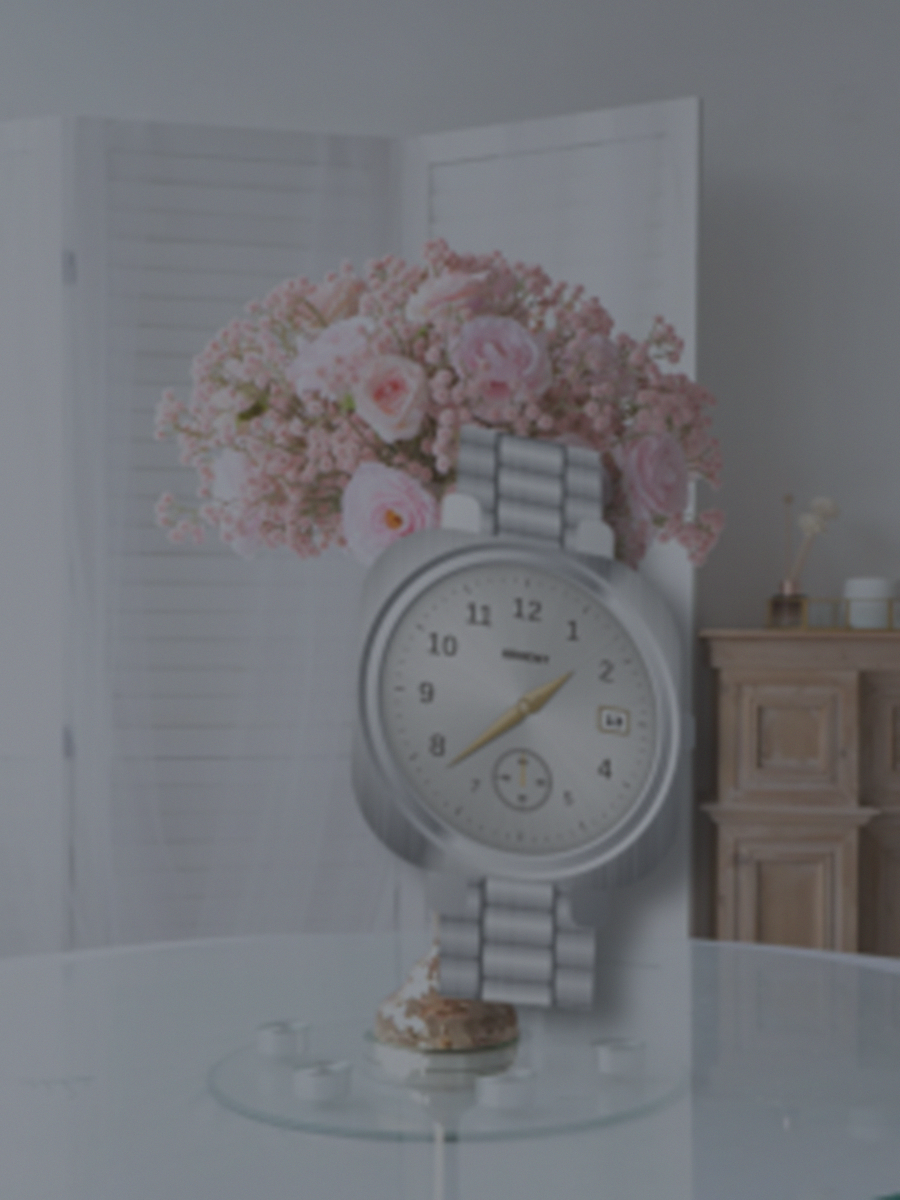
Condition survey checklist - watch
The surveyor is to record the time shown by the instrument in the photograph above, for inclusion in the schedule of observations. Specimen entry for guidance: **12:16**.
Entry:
**1:38**
